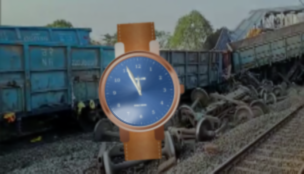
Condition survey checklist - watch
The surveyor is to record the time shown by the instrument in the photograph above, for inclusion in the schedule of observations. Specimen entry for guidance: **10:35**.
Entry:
**11:56**
